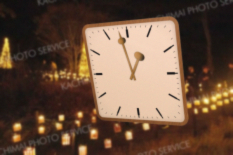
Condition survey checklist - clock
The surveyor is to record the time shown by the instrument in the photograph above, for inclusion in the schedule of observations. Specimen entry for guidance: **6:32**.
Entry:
**12:58**
